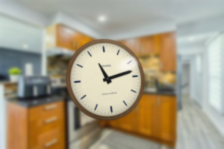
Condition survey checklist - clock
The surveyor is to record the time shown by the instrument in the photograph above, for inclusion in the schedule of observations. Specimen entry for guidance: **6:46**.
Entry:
**11:13**
